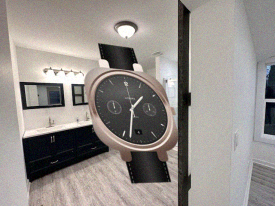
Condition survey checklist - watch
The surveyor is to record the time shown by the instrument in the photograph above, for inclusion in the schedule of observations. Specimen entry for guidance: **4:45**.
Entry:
**1:33**
